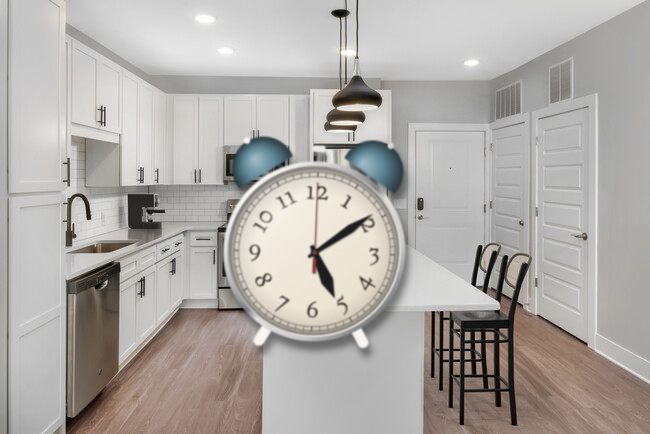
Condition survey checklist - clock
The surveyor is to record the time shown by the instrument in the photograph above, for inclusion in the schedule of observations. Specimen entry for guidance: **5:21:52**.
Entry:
**5:09:00**
